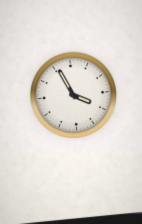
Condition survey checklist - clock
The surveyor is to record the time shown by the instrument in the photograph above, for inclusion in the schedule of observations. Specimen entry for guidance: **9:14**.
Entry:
**3:56**
